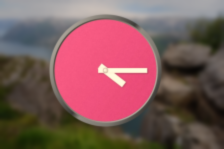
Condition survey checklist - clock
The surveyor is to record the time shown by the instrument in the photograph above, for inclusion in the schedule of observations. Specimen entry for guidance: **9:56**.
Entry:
**4:15**
